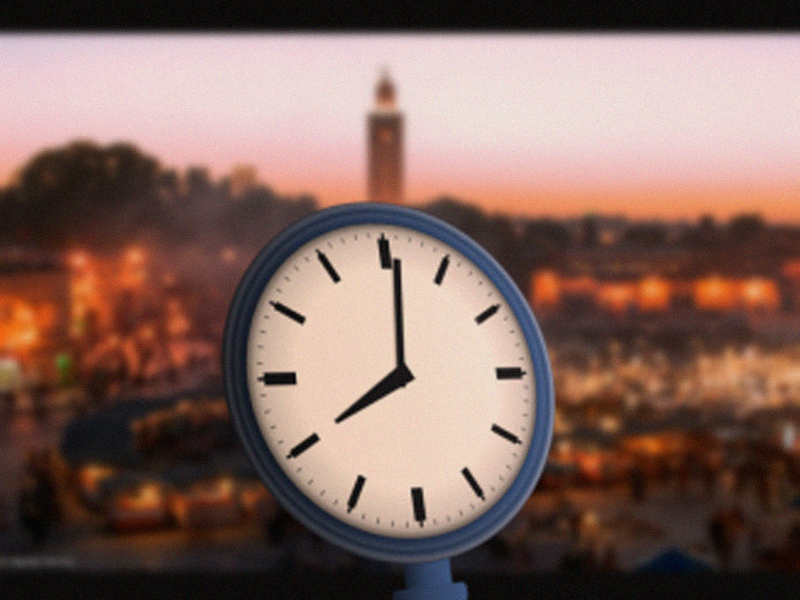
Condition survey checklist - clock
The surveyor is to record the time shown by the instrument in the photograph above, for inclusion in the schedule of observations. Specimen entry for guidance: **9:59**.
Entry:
**8:01**
